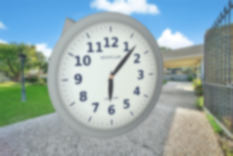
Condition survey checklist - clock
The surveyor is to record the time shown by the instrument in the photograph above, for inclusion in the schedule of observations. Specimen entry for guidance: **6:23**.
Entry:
**6:07**
